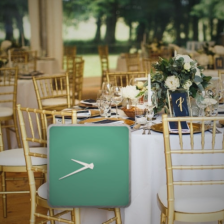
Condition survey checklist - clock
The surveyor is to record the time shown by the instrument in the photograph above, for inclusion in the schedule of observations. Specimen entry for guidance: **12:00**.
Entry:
**9:41**
